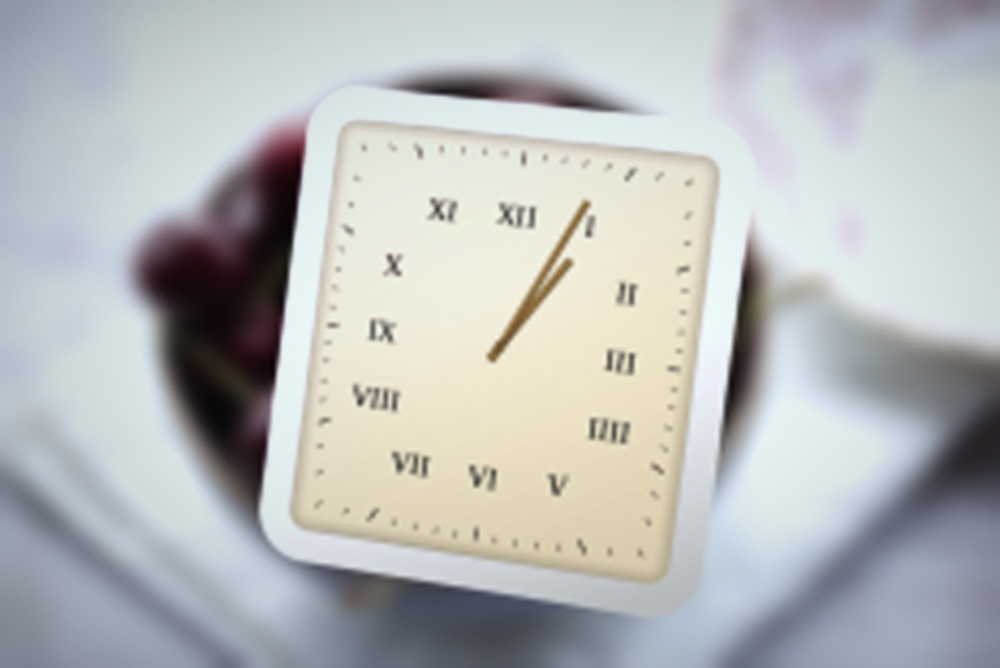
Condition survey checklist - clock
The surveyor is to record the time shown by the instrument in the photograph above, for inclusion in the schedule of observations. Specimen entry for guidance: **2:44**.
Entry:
**1:04**
